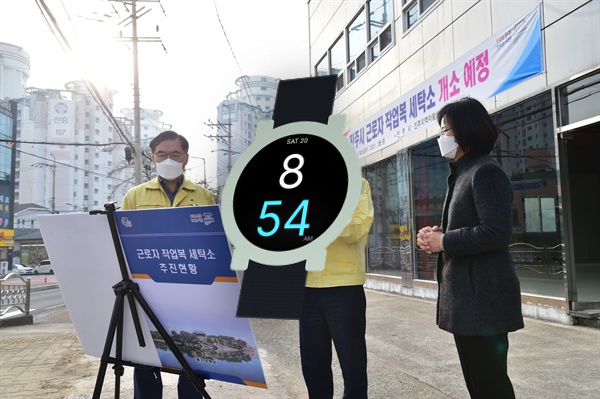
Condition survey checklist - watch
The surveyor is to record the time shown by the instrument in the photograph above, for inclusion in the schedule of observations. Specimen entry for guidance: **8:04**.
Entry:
**8:54**
